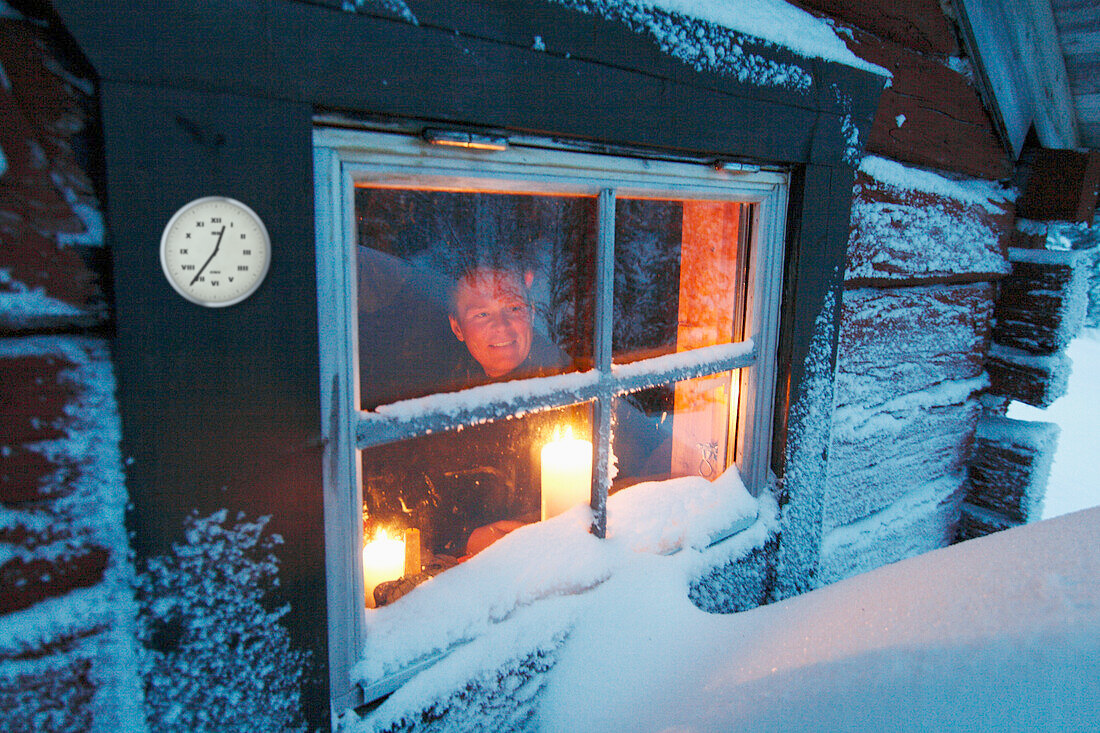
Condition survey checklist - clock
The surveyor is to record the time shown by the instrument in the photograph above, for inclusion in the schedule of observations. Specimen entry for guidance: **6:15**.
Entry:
**12:36**
